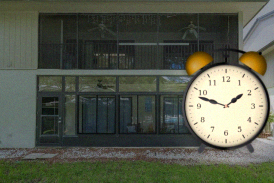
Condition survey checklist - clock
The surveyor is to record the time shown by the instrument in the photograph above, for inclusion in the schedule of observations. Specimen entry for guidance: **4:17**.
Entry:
**1:48**
